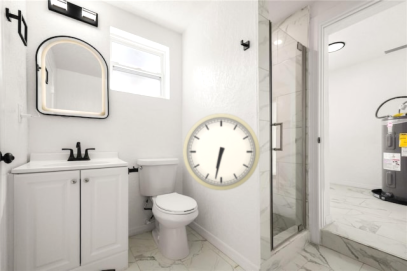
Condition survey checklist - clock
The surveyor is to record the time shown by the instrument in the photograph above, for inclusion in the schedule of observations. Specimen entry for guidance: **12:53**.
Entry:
**6:32**
